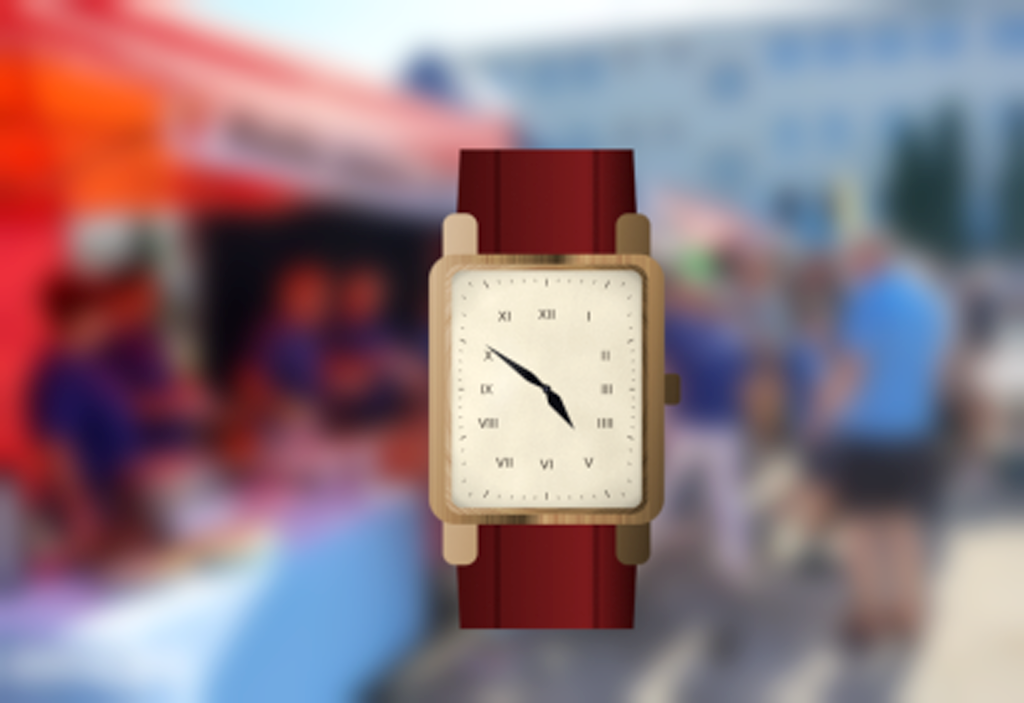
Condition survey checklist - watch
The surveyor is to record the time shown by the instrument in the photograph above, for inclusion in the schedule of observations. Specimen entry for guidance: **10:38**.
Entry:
**4:51**
